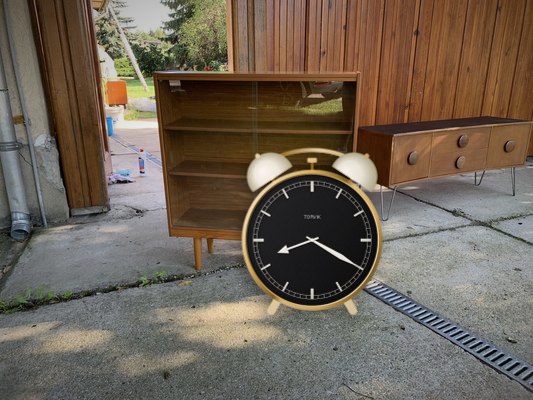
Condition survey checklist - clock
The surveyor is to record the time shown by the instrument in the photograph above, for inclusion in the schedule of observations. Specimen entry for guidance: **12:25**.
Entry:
**8:20**
